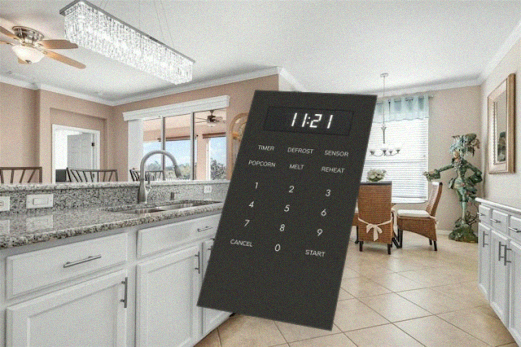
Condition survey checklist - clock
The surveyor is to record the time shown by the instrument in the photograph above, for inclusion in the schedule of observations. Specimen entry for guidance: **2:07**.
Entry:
**11:21**
